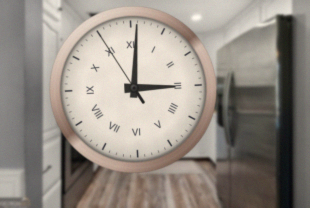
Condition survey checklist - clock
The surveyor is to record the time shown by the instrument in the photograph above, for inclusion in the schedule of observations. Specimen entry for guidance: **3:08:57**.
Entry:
**3:00:55**
